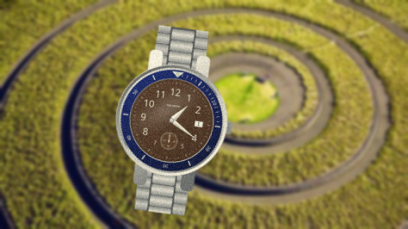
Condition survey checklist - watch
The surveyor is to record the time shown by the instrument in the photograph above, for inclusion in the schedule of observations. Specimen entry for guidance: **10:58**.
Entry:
**1:20**
